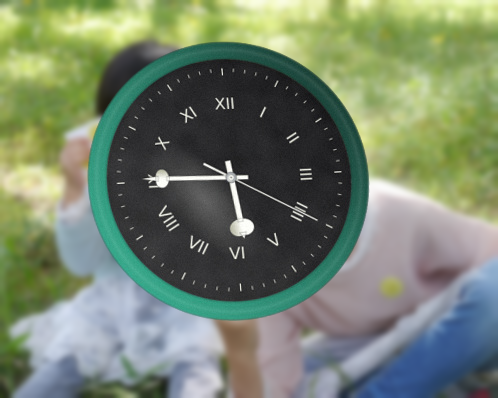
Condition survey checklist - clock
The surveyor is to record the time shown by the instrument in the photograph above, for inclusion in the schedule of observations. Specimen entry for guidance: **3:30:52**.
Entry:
**5:45:20**
